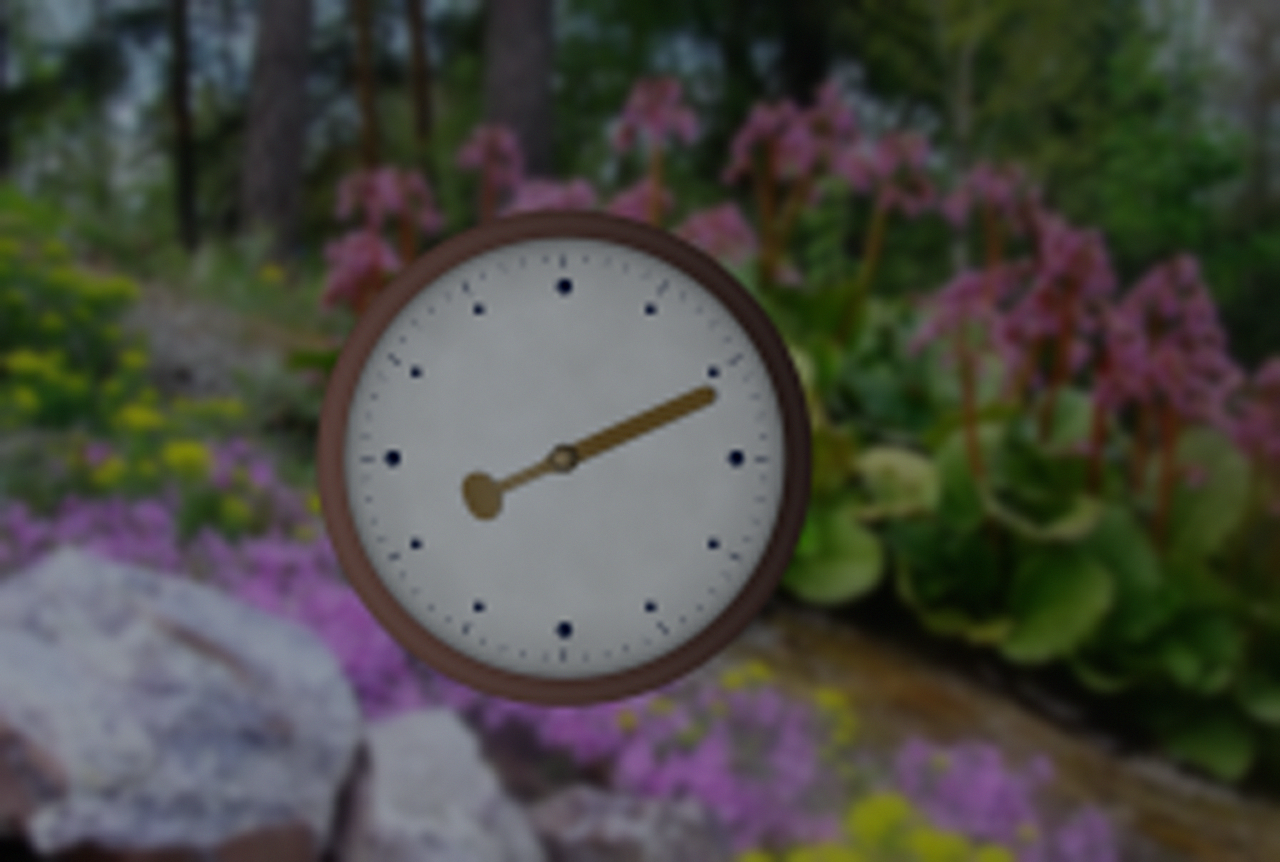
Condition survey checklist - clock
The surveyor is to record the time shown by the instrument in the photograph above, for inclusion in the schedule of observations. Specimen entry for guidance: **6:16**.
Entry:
**8:11**
